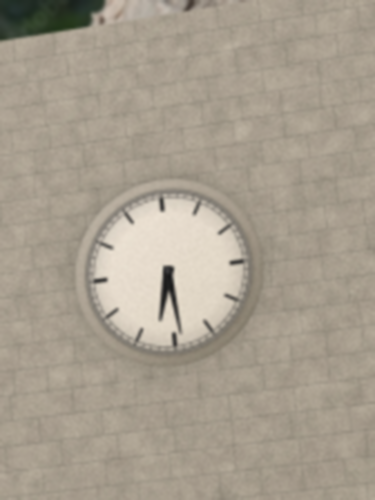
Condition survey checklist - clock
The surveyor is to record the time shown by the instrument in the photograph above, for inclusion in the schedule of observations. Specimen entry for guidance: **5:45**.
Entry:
**6:29**
